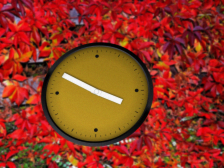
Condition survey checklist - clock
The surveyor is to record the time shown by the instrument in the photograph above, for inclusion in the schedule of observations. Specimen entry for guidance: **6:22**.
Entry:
**3:50**
